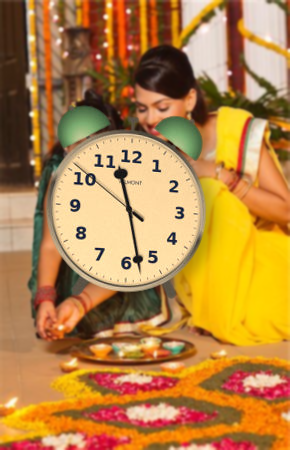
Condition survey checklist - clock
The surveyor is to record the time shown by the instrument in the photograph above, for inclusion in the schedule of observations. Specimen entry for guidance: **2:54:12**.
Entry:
**11:27:51**
